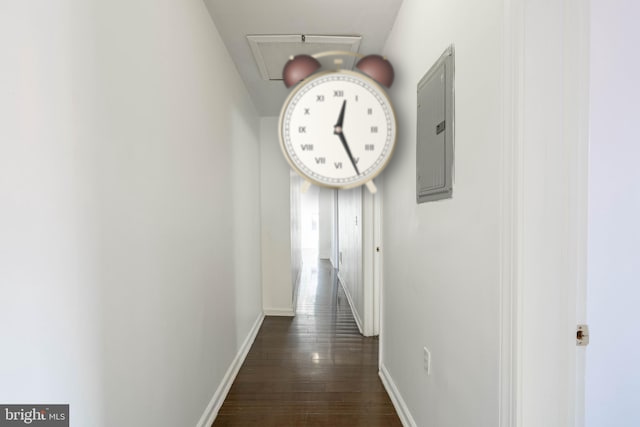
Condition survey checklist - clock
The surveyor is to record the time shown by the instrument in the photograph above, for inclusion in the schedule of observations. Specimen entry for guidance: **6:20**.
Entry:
**12:26**
